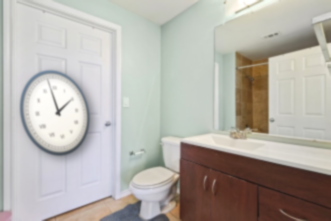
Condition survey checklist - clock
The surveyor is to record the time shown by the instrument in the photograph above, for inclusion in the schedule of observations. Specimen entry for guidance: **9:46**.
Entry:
**1:58**
